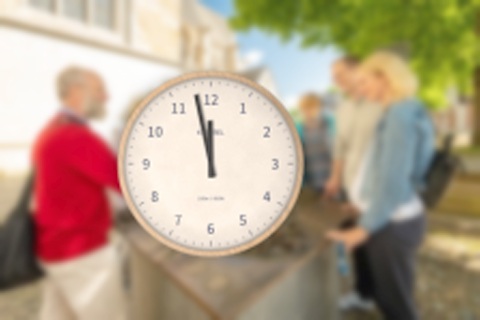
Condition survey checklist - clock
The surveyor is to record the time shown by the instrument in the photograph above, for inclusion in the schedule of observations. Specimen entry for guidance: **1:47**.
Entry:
**11:58**
